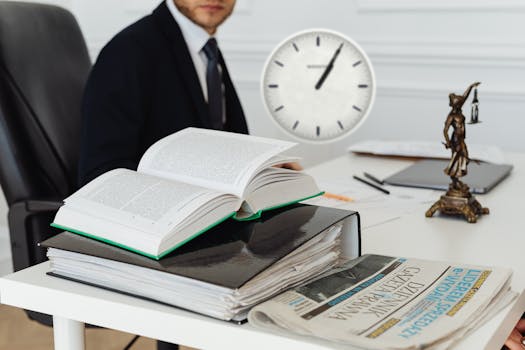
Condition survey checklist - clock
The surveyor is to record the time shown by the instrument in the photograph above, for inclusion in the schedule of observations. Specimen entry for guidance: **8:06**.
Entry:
**1:05**
